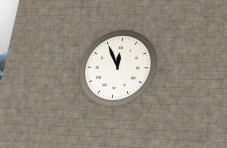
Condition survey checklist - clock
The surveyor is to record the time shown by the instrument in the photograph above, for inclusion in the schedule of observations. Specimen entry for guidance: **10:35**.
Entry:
**11:55**
